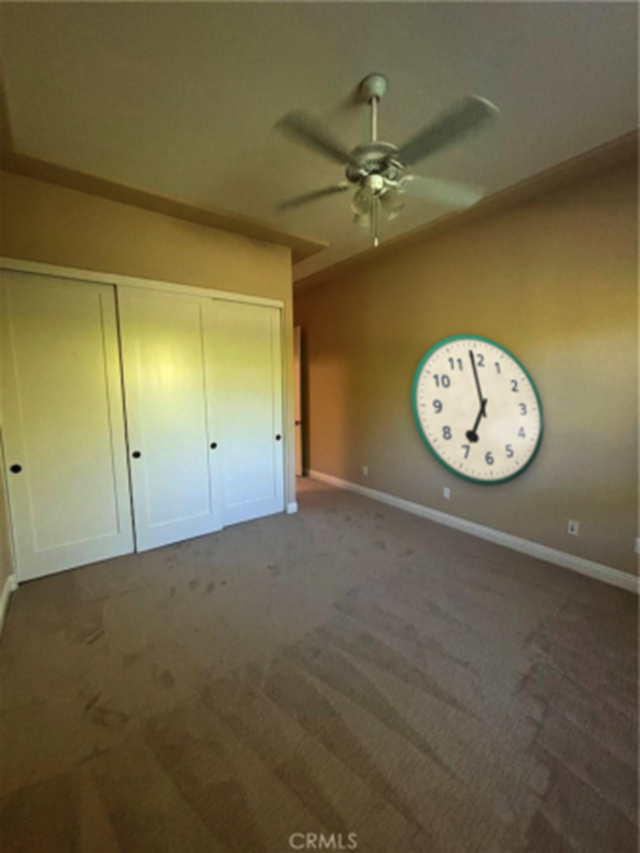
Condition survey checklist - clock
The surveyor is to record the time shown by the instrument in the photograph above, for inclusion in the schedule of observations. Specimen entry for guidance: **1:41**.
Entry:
**6:59**
